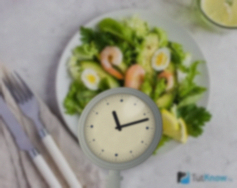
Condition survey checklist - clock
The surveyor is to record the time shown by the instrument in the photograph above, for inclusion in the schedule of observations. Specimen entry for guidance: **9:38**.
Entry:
**11:12**
